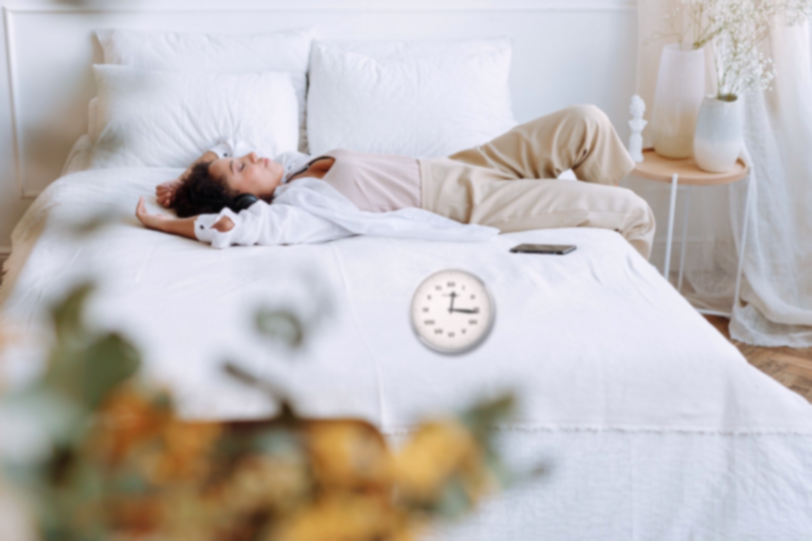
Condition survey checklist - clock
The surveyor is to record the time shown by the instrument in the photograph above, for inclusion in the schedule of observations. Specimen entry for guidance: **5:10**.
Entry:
**12:16**
